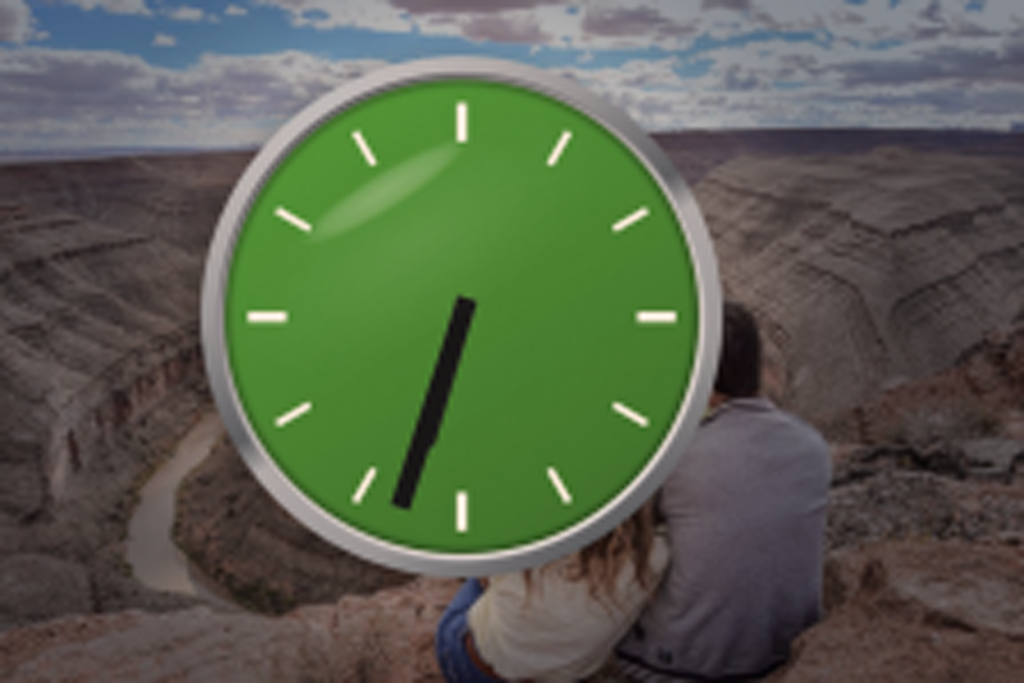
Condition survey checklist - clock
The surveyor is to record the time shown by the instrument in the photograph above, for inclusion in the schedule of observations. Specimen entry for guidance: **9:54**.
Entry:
**6:33**
